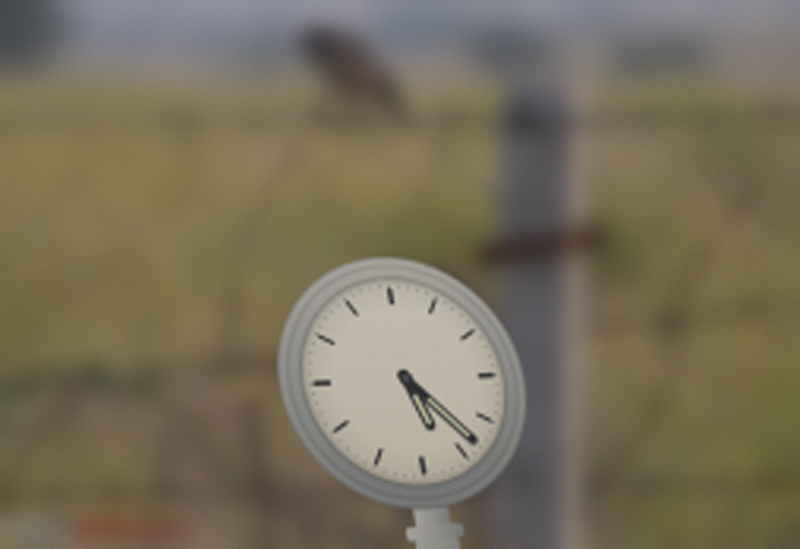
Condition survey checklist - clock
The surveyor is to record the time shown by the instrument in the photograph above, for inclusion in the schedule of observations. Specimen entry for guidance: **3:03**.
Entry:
**5:23**
